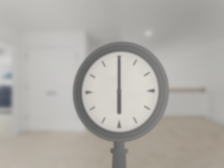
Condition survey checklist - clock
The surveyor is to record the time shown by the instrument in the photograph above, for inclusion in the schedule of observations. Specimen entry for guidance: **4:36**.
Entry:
**6:00**
